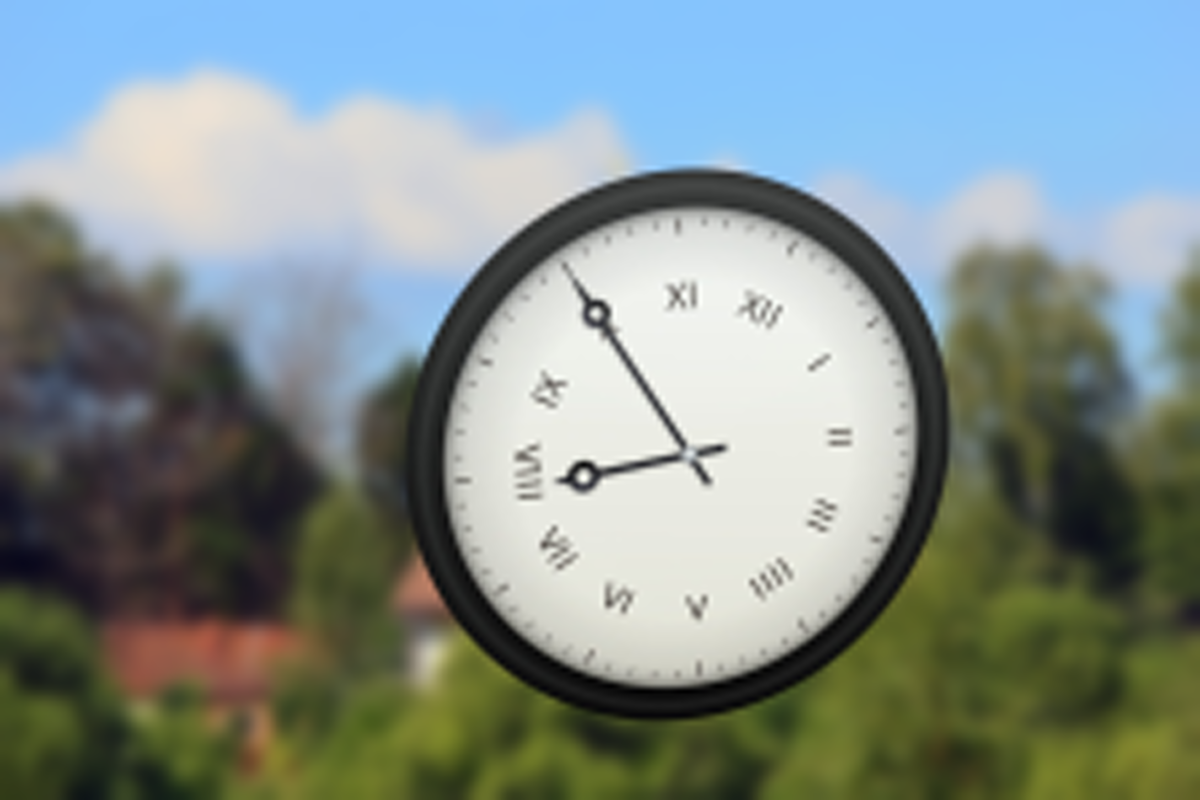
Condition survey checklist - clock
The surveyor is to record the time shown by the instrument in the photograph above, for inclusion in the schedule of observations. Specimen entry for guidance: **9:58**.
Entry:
**7:50**
